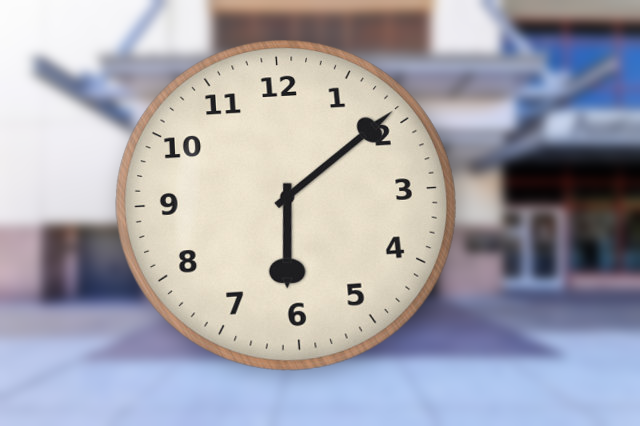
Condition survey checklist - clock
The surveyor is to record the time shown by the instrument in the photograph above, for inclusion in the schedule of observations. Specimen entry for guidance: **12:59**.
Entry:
**6:09**
